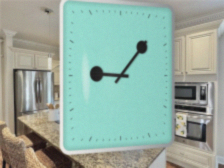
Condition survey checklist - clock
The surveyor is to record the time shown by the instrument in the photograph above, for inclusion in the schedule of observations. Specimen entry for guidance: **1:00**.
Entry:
**9:07**
